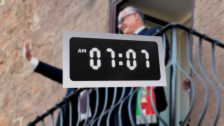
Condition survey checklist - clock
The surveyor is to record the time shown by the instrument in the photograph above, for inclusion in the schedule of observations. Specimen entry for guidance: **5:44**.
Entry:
**7:07**
